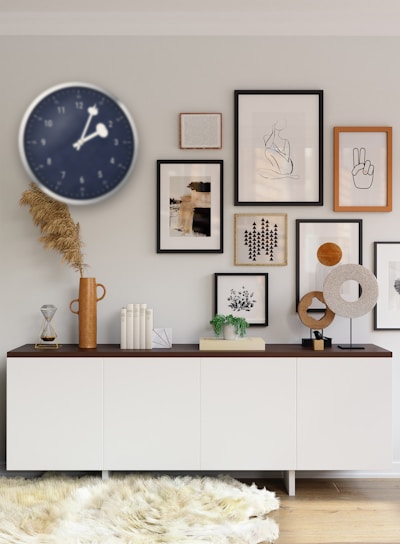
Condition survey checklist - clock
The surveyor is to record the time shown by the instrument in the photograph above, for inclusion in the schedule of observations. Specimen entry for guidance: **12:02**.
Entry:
**2:04**
